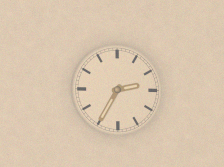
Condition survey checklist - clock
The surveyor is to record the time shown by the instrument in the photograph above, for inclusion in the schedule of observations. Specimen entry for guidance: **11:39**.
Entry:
**2:35**
